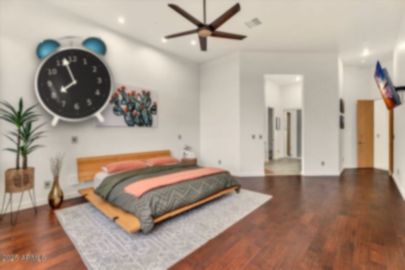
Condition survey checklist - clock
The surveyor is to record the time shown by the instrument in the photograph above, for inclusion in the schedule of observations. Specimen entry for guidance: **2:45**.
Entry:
**7:57**
